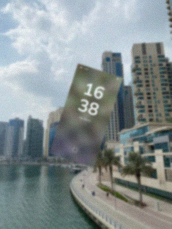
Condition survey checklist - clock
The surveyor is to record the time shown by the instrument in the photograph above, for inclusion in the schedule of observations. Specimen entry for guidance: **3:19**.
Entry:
**16:38**
